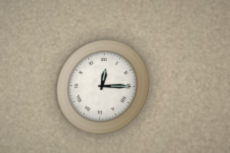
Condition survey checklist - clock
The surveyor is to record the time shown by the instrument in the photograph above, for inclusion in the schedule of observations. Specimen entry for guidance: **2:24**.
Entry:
**12:15**
